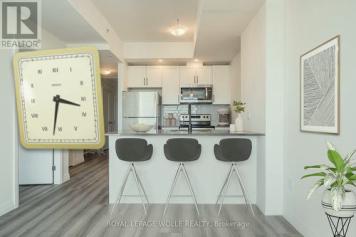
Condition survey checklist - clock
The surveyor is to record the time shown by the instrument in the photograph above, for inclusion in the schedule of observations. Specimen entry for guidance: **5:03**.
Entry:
**3:32**
